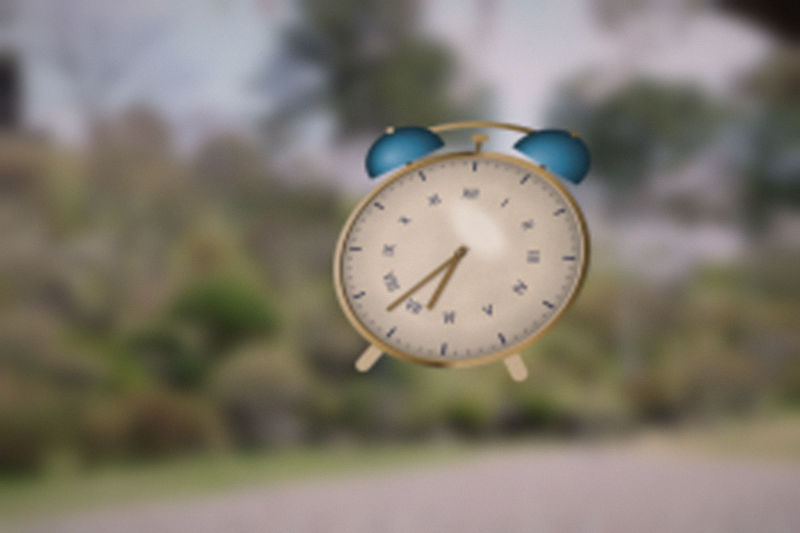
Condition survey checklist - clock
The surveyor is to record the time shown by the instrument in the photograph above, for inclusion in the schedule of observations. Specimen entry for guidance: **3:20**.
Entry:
**6:37**
